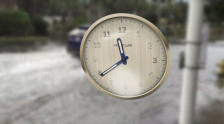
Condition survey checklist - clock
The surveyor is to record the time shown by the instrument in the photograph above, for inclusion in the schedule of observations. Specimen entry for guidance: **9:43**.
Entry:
**11:39**
